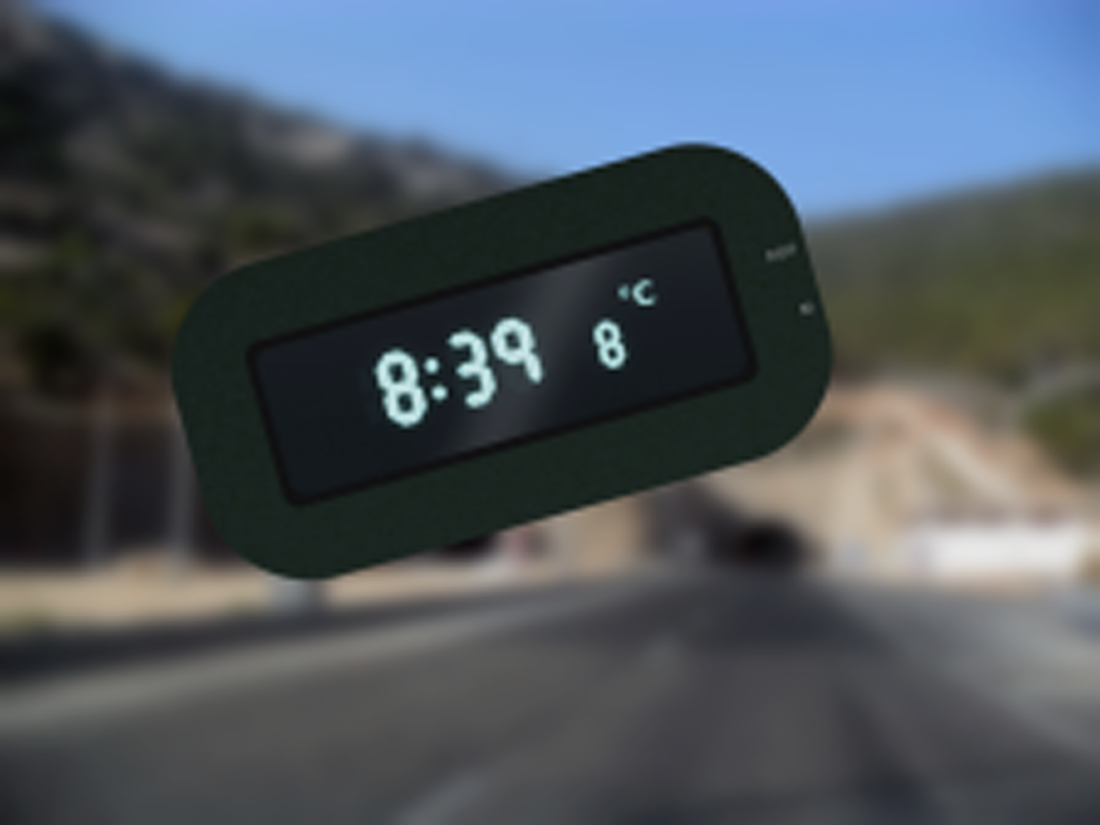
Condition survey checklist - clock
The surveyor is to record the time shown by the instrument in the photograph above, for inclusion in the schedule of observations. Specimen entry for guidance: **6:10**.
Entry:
**8:39**
